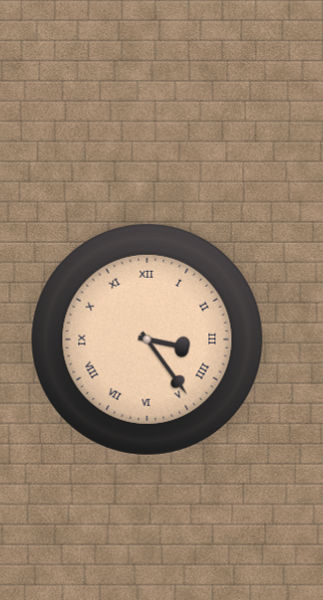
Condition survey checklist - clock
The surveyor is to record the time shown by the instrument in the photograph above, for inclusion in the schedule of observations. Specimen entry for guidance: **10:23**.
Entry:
**3:24**
